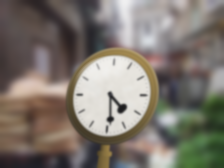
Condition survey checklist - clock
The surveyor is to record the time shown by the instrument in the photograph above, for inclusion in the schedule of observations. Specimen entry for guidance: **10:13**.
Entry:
**4:29**
